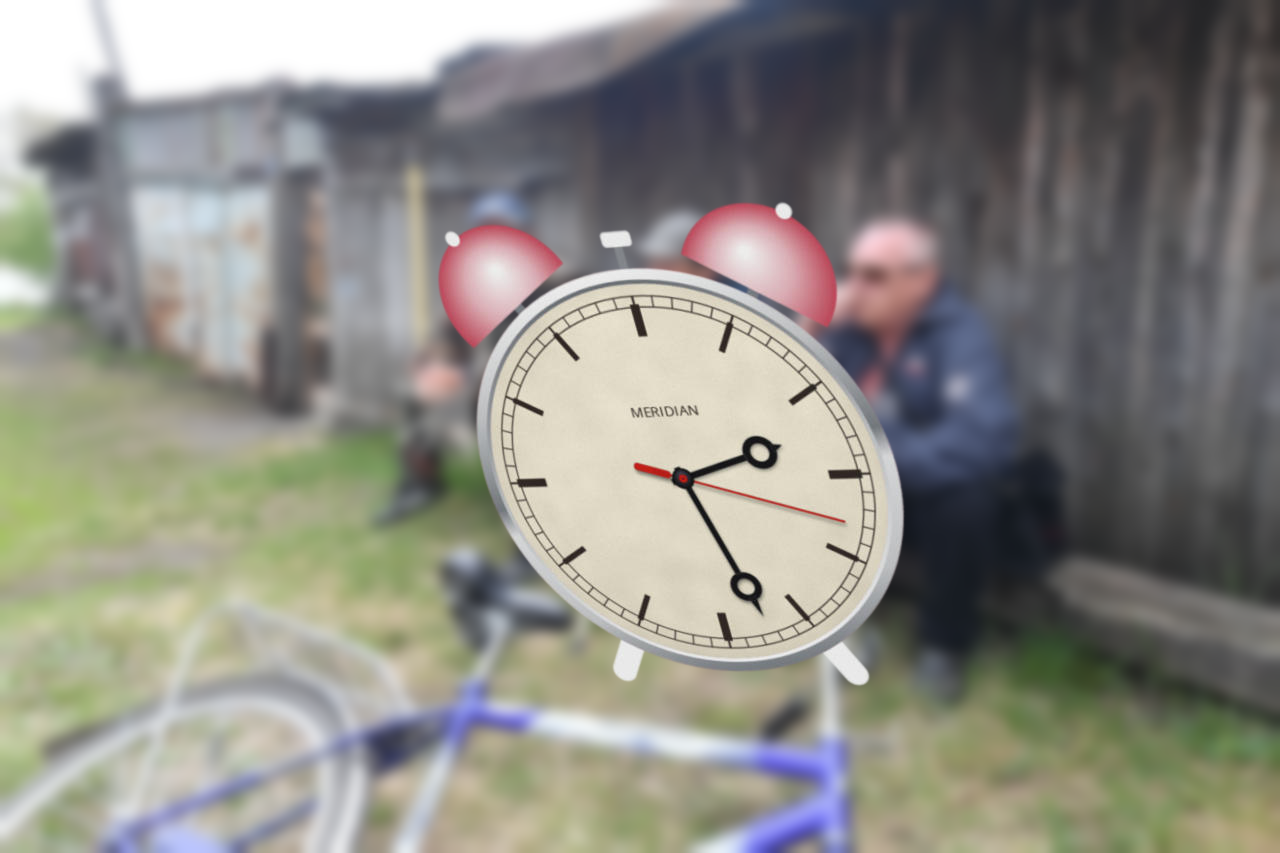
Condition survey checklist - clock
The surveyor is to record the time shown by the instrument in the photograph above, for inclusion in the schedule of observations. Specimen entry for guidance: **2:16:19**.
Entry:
**2:27:18**
